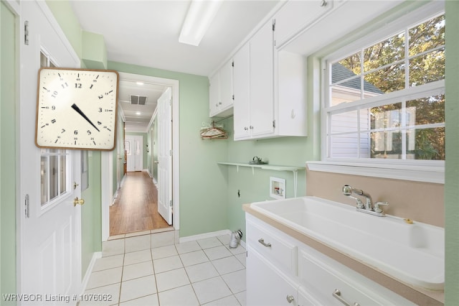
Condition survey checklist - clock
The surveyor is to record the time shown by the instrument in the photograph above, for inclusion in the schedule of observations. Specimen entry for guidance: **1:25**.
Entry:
**4:22**
